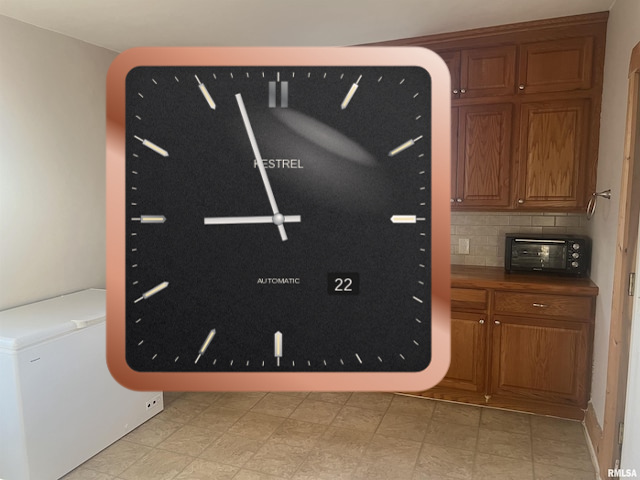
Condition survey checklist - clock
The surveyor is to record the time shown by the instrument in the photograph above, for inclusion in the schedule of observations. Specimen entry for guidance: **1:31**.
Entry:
**8:57**
